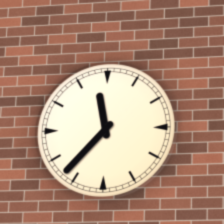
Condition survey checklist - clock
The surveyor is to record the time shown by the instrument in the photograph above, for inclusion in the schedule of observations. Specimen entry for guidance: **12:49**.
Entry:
**11:37**
